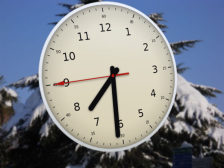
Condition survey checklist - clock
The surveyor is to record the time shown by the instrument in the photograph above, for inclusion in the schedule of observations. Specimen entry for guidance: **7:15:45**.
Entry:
**7:30:45**
